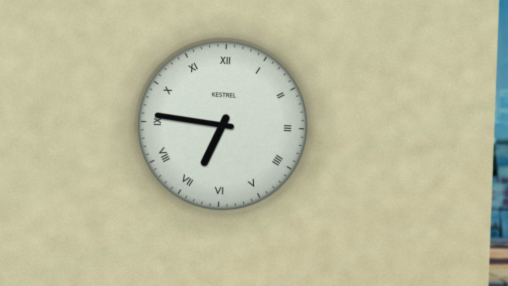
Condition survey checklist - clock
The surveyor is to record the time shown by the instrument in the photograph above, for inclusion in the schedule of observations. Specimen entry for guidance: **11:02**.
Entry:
**6:46**
